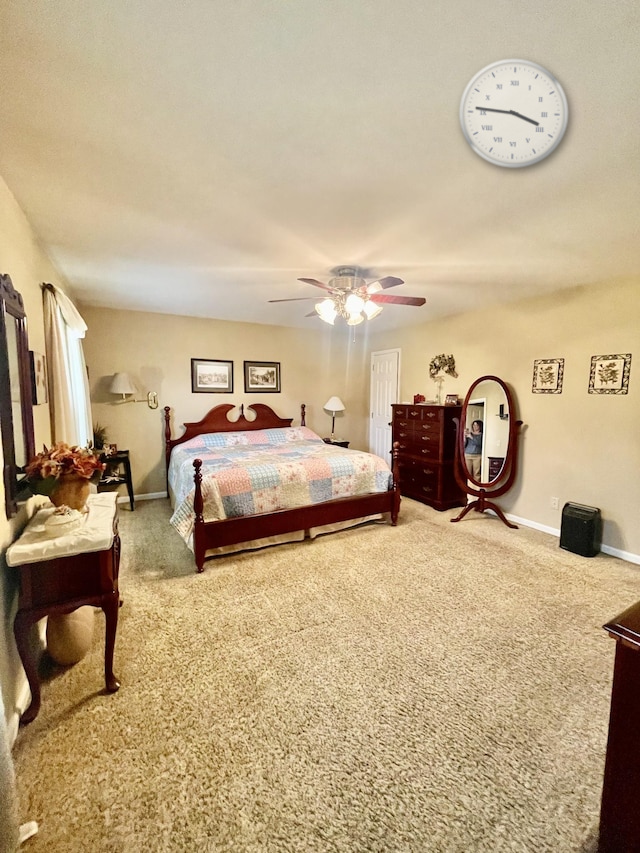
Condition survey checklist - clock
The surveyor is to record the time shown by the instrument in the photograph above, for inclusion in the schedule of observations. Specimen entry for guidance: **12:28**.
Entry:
**3:46**
